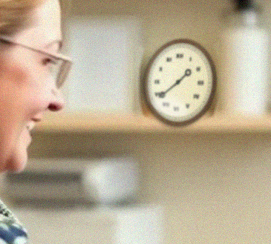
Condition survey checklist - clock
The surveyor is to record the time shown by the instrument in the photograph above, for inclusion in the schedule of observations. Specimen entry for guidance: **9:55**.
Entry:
**1:39**
